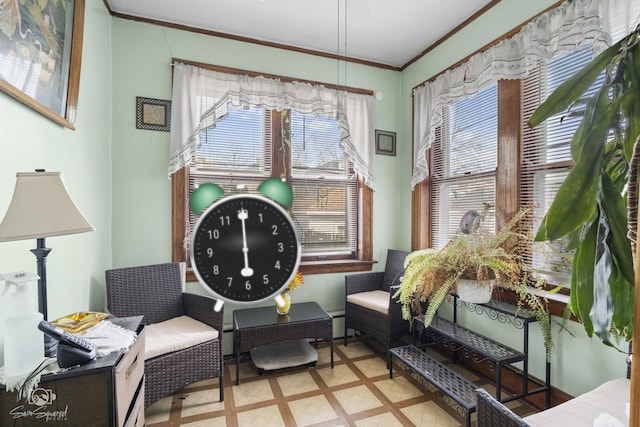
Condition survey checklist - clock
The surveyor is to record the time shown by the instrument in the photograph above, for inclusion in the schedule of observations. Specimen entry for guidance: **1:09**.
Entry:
**6:00**
